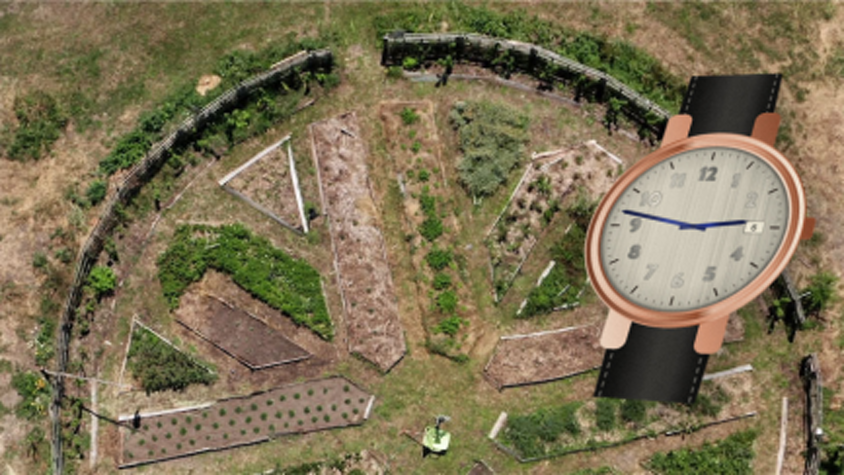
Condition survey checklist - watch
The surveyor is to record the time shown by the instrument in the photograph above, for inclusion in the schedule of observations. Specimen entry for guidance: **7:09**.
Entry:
**2:47**
